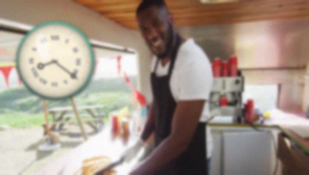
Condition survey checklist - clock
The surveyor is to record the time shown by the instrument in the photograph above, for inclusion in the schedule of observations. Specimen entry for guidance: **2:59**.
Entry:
**8:21**
